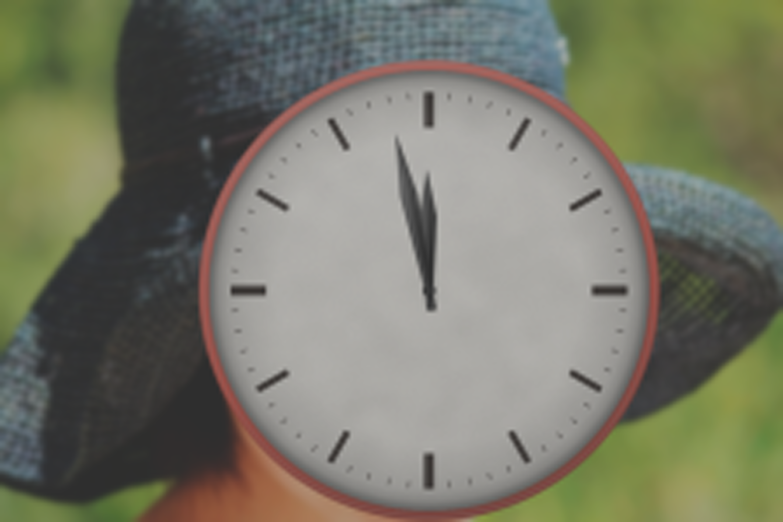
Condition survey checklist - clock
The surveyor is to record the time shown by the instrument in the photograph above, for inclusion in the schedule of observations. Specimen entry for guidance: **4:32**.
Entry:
**11:58**
